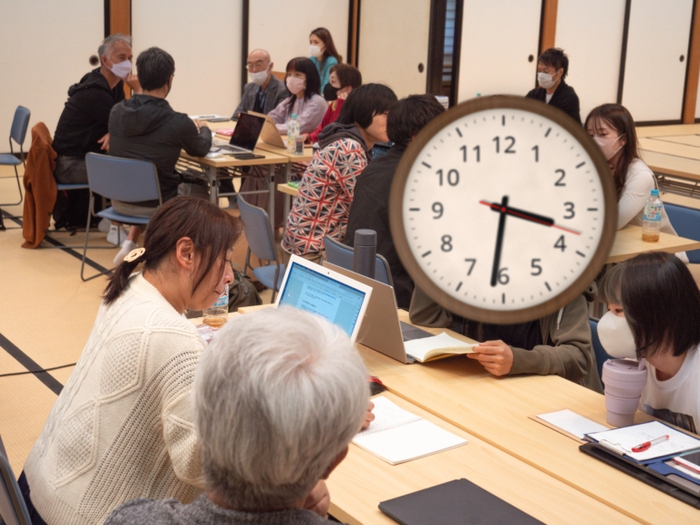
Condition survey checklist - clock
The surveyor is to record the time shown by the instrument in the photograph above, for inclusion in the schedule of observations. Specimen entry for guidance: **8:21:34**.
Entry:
**3:31:18**
